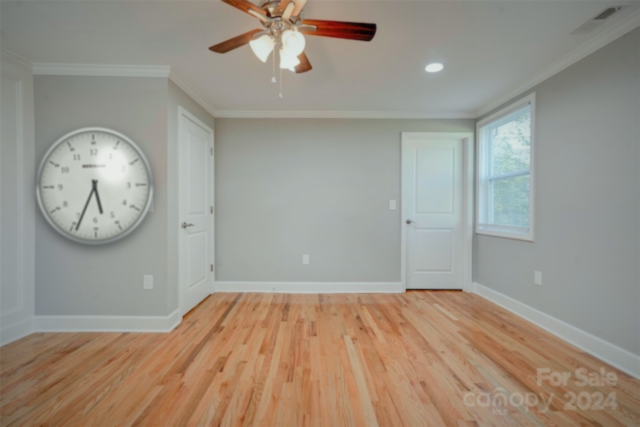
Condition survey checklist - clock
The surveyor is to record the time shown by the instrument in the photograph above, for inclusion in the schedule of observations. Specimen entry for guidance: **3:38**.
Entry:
**5:34**
